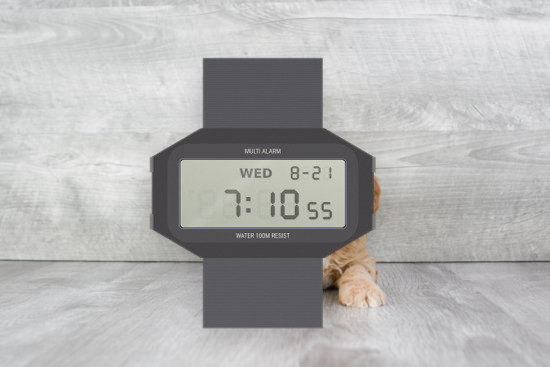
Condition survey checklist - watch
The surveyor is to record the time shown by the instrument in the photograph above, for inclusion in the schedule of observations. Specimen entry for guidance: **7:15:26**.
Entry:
**7:10:55**
